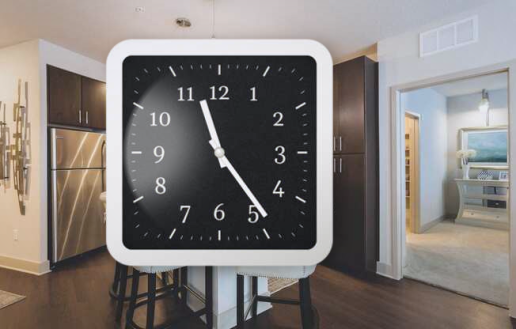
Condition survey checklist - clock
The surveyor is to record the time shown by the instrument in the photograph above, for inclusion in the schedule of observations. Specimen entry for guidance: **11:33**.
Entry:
**11:24**
